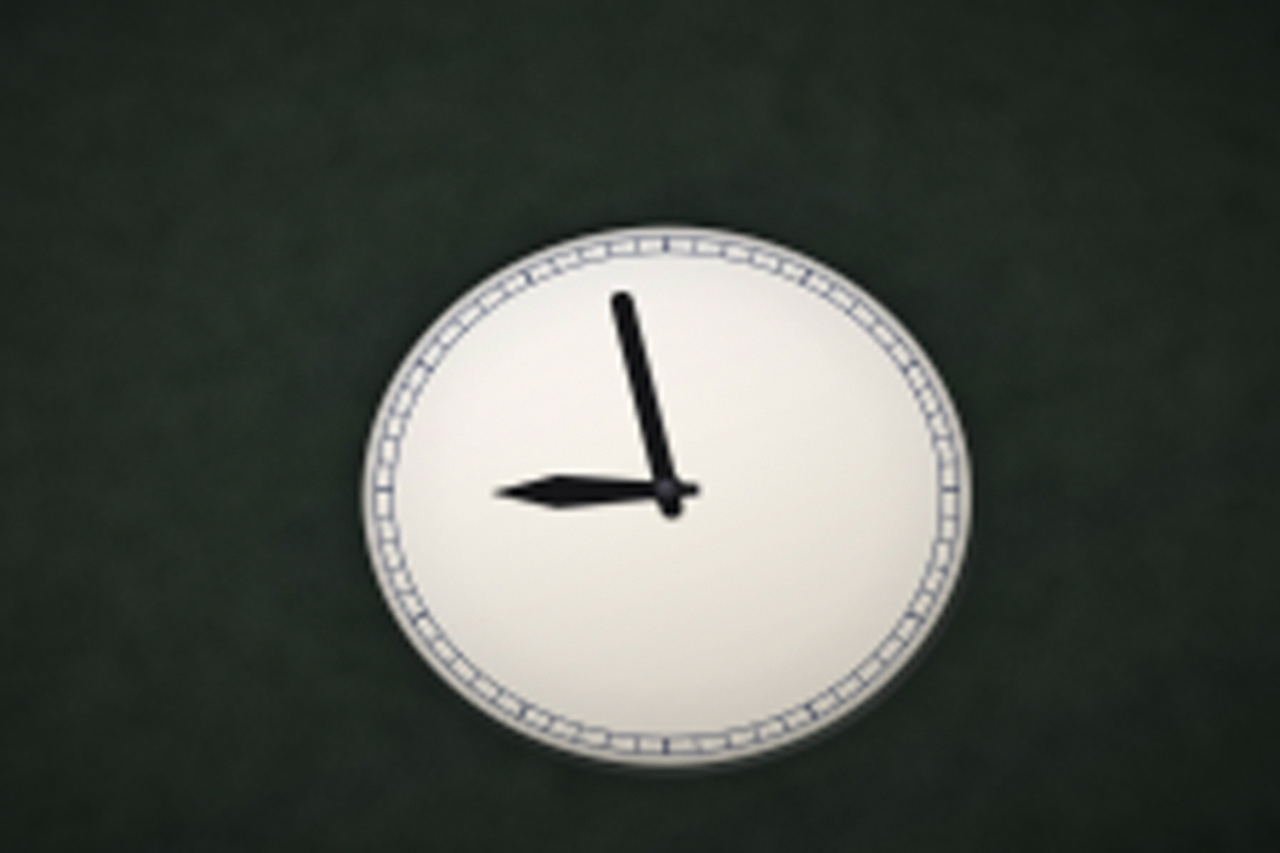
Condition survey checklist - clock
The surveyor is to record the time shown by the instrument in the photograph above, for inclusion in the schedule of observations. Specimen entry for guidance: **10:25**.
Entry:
**8:58**
